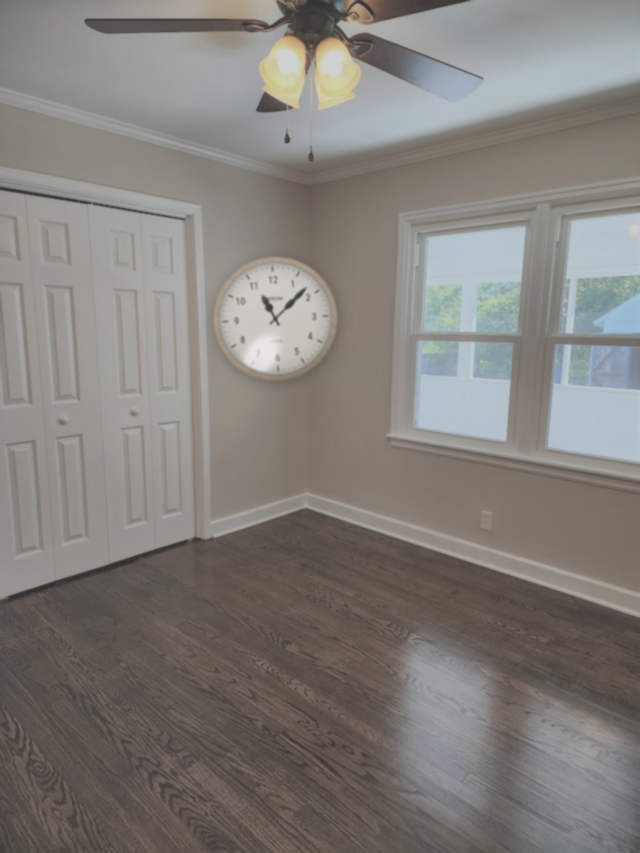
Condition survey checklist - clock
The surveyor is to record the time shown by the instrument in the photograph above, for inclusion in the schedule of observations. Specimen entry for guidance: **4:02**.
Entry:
**11:08**
